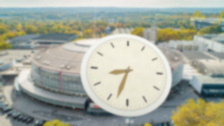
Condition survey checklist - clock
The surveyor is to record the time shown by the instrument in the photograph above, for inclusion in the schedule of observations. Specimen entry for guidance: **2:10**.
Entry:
**8:33**
